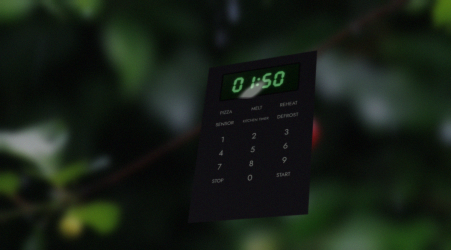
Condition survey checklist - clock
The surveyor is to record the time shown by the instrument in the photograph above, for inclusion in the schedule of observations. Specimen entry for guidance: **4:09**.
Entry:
**1:50**
